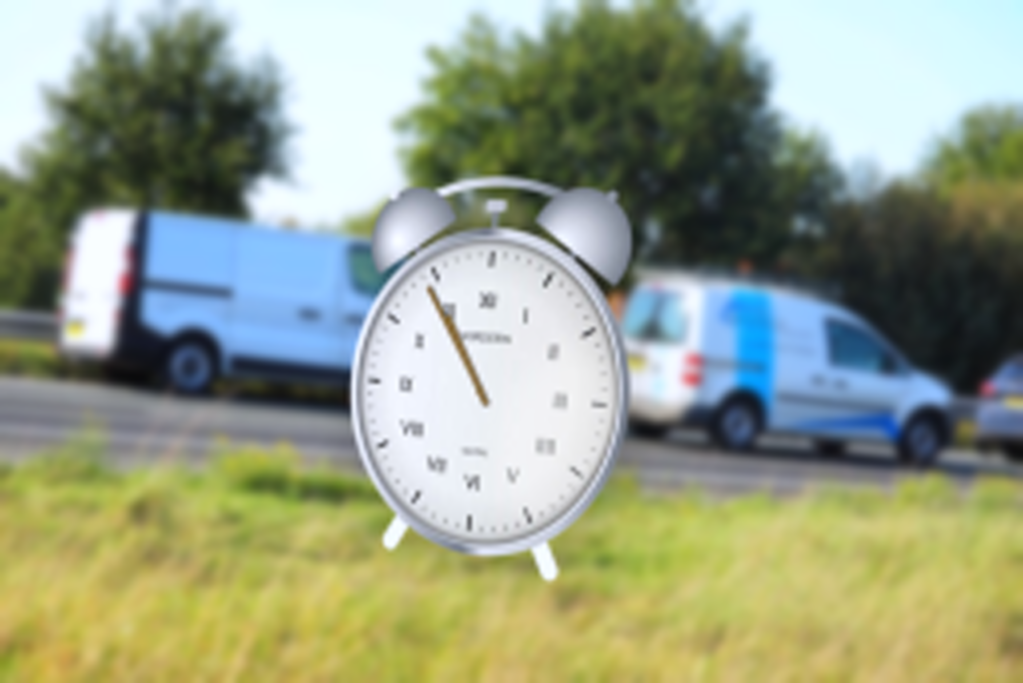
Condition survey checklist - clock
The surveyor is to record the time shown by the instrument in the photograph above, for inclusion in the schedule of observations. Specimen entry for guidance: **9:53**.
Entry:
**10:54**
